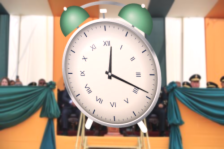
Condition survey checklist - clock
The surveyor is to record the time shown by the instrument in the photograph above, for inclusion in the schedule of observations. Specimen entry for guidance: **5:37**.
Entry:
**12:19**
